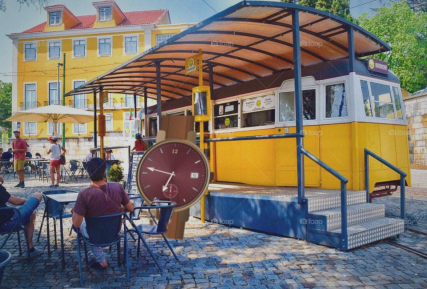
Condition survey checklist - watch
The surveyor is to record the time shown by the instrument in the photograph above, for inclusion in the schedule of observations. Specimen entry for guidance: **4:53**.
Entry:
**6:47**
